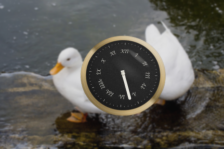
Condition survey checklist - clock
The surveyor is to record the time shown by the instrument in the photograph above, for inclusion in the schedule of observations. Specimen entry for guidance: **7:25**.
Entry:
**5:27**
